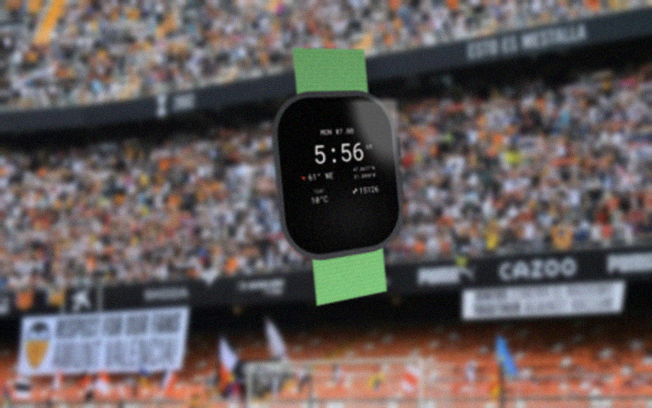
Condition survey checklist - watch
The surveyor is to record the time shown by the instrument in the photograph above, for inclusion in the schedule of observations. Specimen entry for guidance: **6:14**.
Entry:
**5:56**
